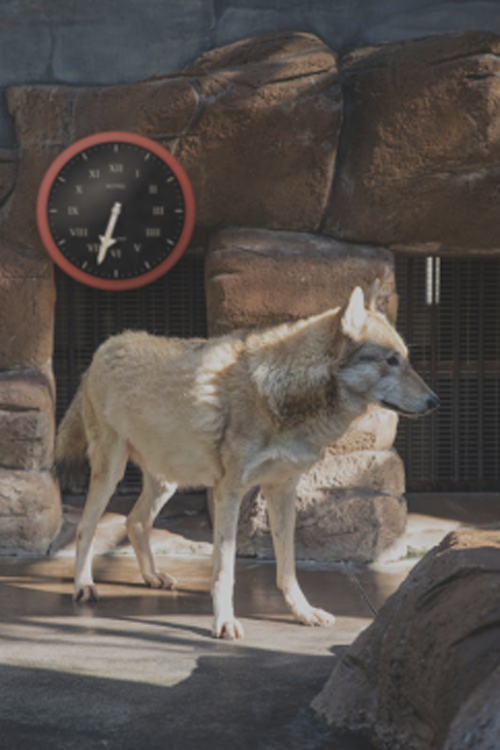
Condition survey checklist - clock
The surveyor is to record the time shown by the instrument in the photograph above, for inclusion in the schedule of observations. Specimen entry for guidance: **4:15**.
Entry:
**6:33**
